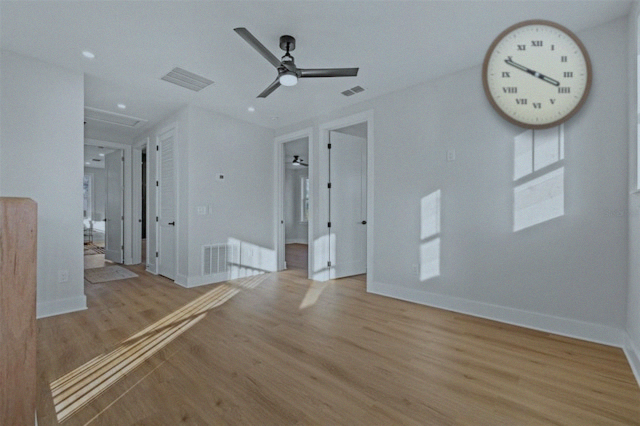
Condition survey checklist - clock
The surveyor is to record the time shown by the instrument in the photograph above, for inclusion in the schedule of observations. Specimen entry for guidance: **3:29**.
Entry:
**3:49**
